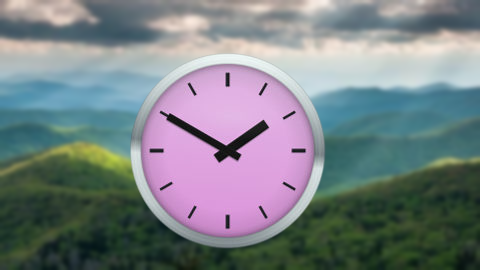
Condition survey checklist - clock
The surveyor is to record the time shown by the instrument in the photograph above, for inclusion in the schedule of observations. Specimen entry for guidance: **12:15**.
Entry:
**1:50**
